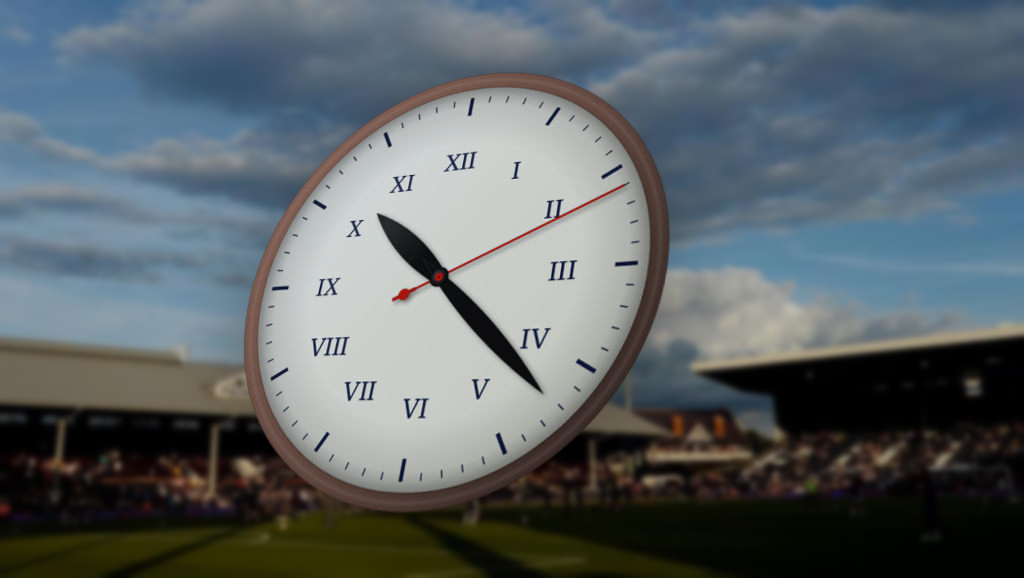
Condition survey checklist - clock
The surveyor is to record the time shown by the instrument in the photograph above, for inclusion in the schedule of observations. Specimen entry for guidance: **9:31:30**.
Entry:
**10:22:11**
